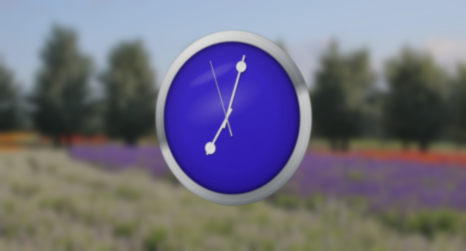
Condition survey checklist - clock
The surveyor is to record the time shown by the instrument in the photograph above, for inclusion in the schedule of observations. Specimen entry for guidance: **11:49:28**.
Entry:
**7:02:57**
